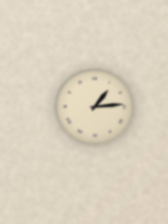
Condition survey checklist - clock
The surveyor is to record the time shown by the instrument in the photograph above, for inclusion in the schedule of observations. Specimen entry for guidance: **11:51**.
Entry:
**1:14**
